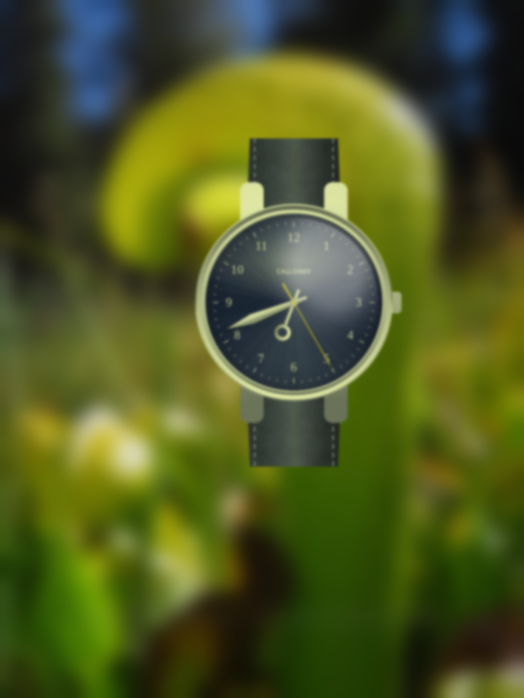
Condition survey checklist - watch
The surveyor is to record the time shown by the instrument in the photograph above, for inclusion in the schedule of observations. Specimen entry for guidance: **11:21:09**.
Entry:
**6:41:25**
